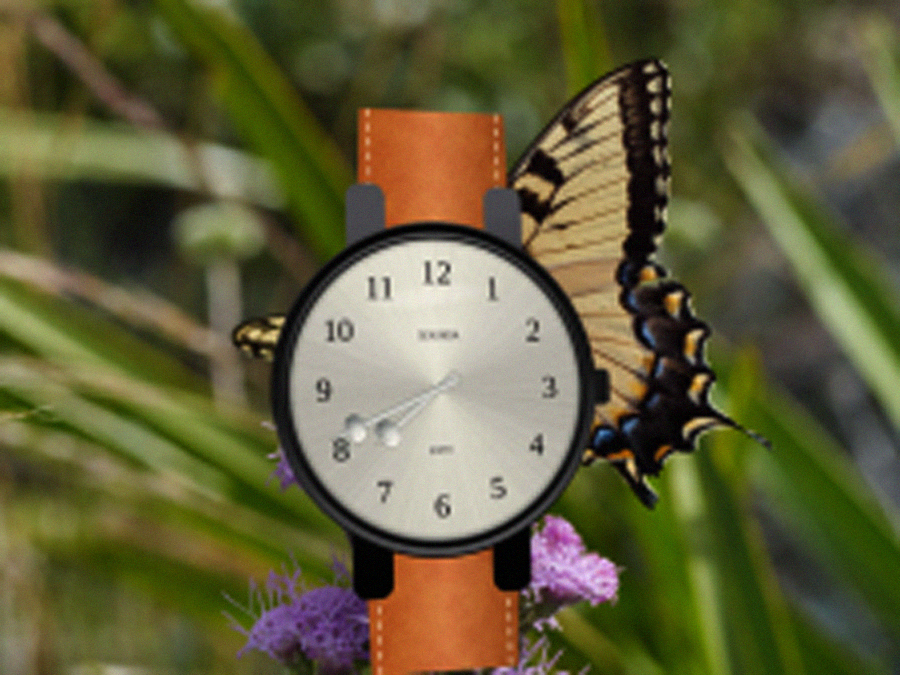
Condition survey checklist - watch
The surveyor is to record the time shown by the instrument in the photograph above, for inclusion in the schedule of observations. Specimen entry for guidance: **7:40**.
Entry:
**7:41**
